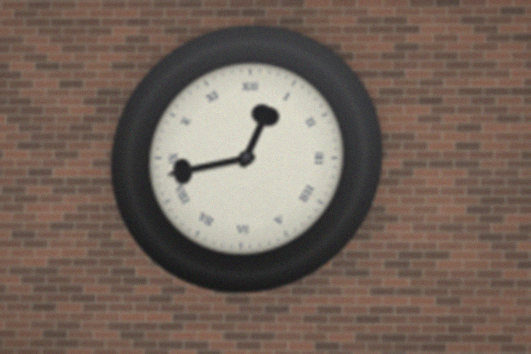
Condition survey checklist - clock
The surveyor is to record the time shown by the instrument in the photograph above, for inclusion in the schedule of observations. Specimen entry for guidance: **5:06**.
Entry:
**12:43**
